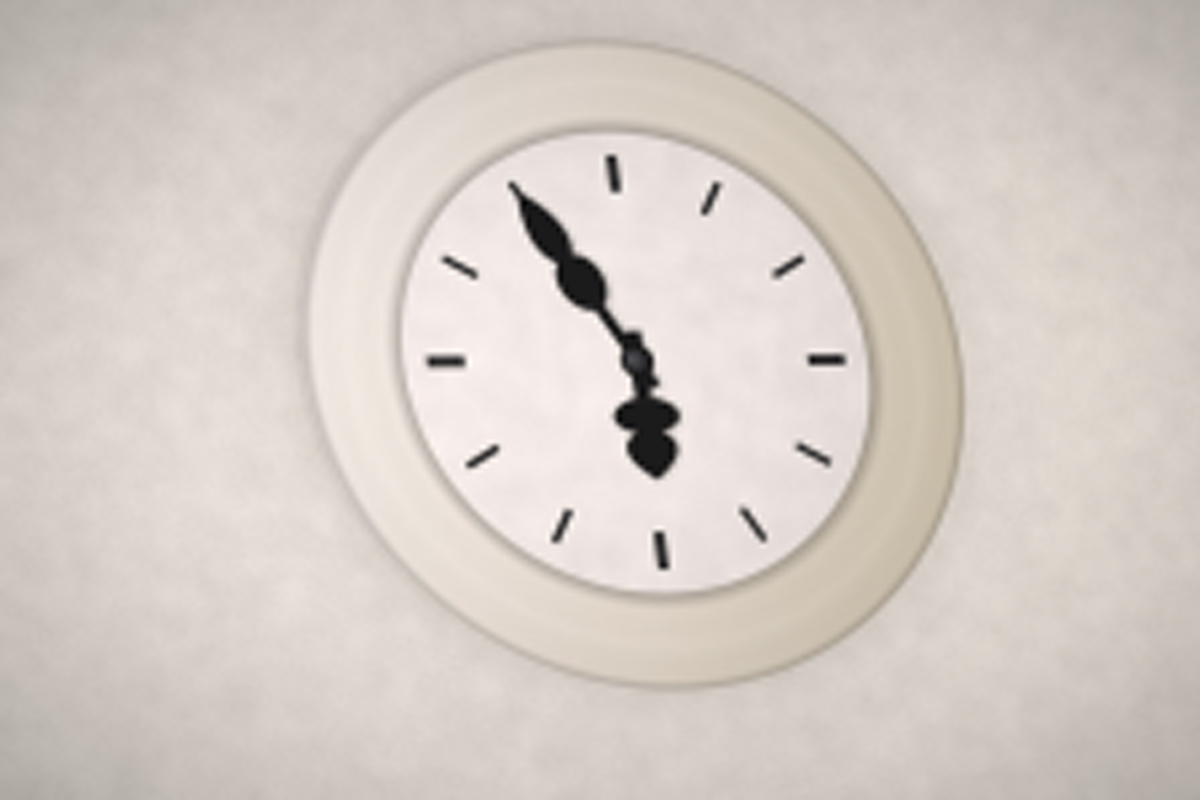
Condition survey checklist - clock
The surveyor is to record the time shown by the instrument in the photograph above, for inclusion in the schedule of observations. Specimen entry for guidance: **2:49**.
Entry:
**5:55**
